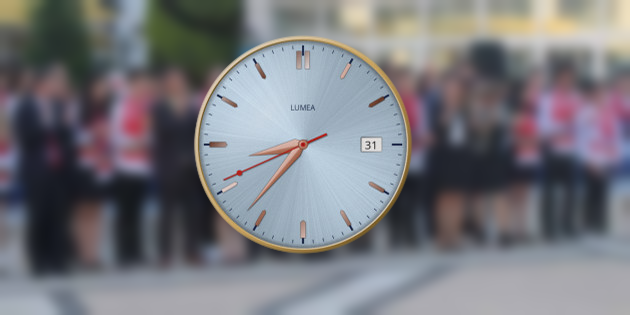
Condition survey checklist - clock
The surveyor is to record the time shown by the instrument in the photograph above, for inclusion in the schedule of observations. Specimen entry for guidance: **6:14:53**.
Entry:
**8:36:41**
